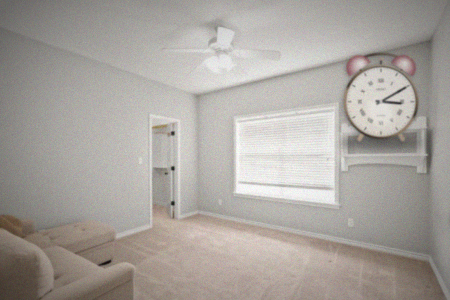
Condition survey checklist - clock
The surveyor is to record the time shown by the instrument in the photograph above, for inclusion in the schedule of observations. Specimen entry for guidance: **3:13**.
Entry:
**3:10**
